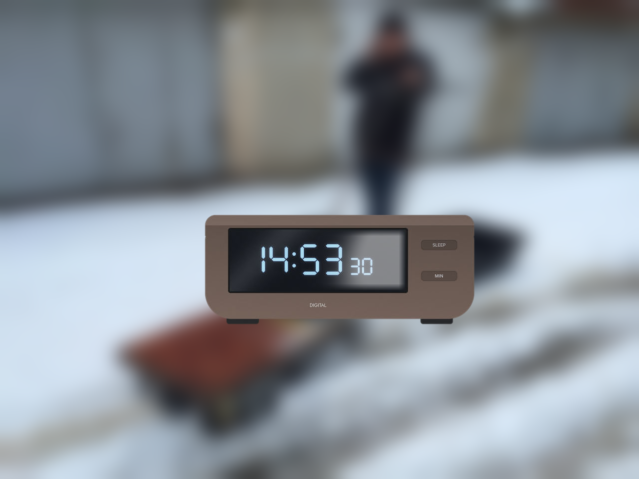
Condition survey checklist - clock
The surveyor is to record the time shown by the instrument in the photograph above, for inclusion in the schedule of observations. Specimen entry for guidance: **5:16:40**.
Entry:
**14:53:30**
